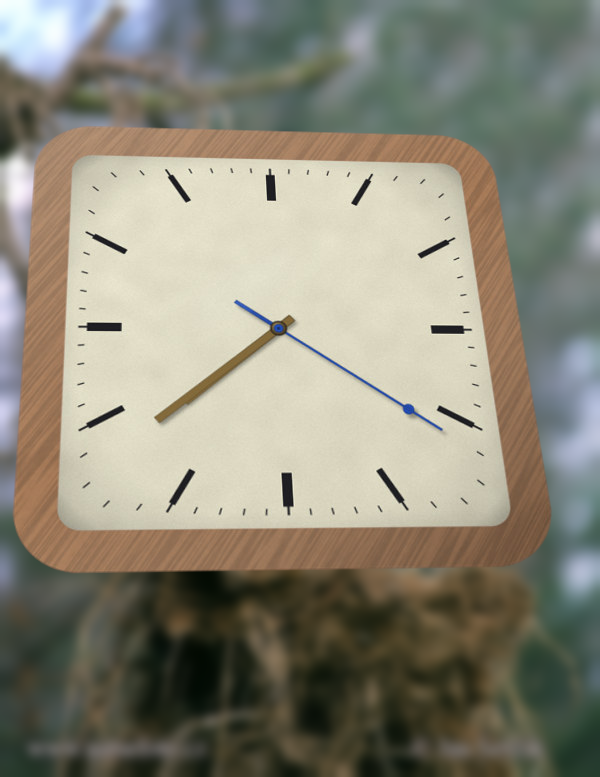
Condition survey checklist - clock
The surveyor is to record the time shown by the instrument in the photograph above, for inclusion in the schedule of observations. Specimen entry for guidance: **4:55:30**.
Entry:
**7:38:21**
